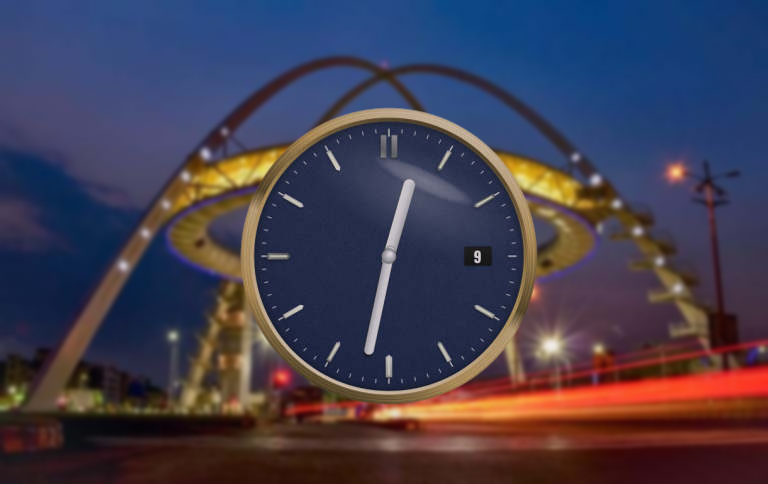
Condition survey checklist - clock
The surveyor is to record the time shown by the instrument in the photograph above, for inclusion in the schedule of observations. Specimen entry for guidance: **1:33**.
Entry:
**12:32**
